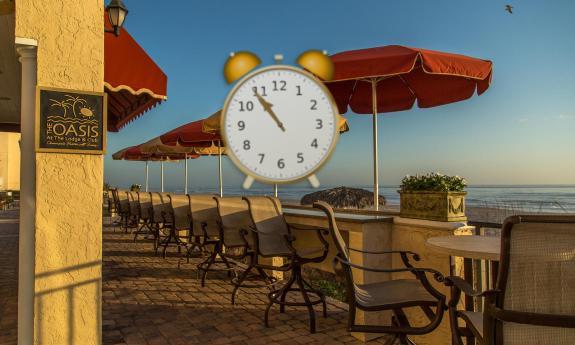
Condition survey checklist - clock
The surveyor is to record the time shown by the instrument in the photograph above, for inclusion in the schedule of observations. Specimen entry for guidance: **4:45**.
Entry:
**10:54**
